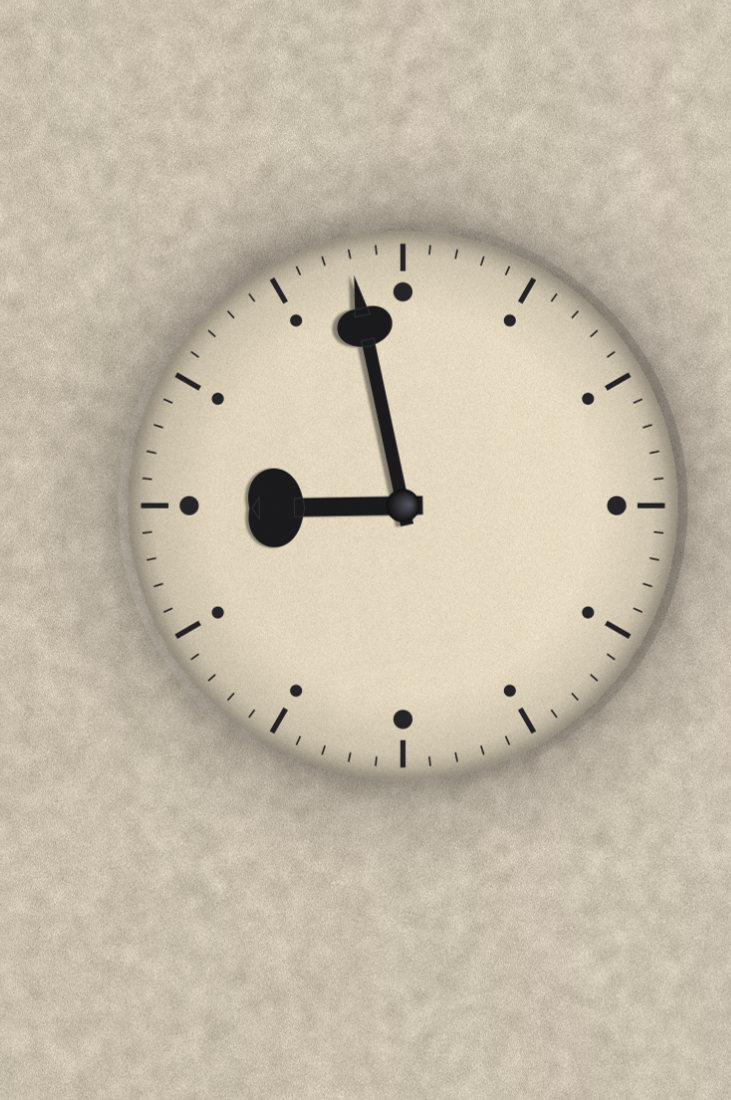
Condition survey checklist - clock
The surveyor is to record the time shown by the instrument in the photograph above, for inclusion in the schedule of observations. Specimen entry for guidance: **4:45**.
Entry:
**8:58**
